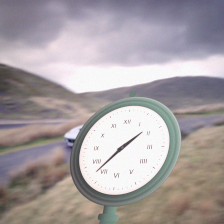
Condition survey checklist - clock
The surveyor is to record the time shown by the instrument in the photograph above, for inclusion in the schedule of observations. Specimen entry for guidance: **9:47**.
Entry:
**1:37**
